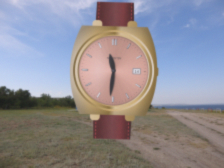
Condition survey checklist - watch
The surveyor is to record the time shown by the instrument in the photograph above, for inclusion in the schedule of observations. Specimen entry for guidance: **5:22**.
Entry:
**11:31**
